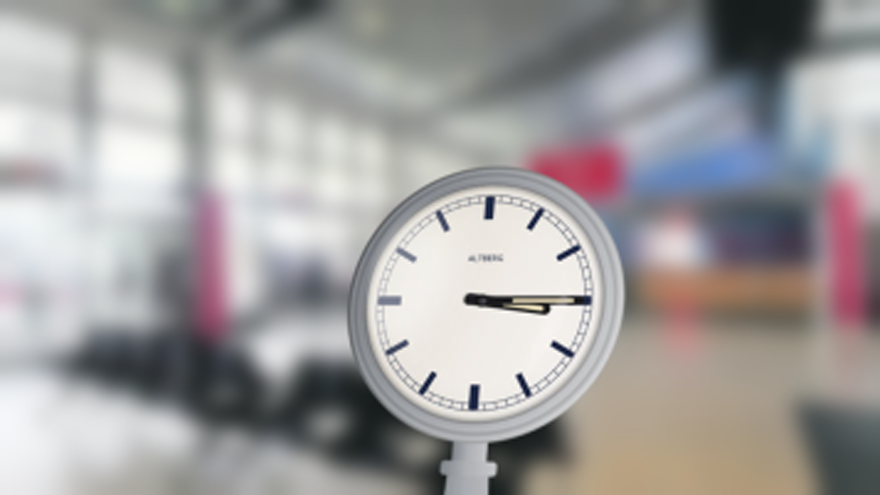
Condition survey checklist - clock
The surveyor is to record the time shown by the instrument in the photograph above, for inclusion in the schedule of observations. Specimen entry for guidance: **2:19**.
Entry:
**3:15**
